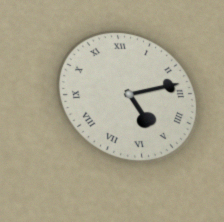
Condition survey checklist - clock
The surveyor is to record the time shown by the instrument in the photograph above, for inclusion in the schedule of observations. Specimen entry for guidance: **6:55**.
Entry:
**5:13**
